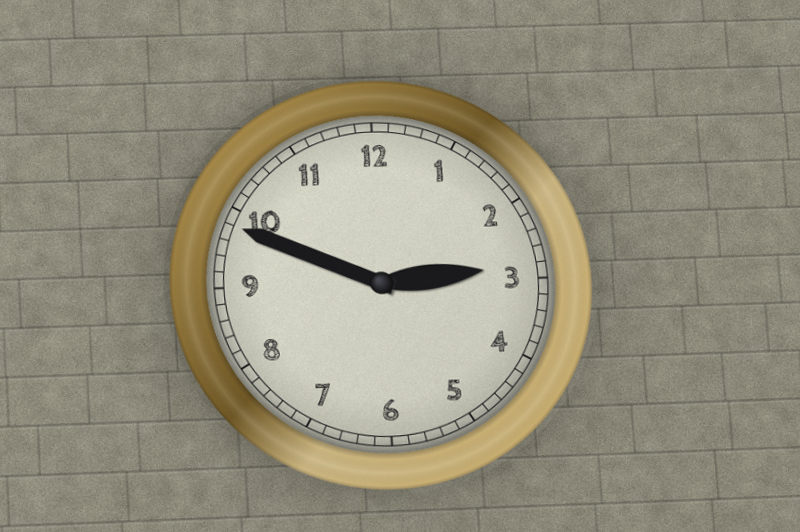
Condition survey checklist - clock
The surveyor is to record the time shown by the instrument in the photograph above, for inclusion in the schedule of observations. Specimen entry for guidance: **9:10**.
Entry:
**2:49**
